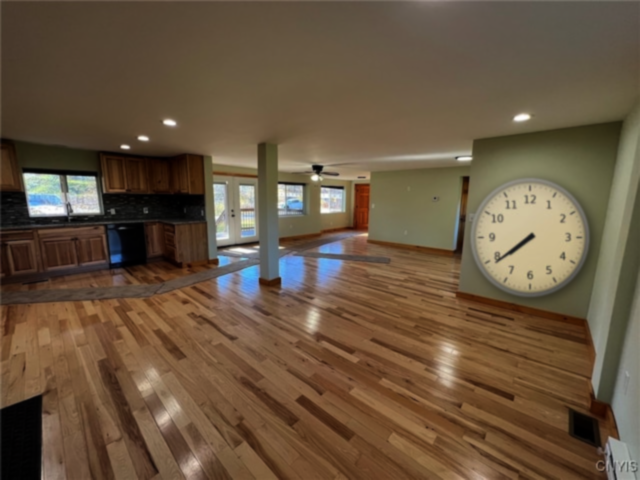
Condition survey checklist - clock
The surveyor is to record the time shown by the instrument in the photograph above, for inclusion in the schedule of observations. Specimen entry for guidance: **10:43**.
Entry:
**7:39**
